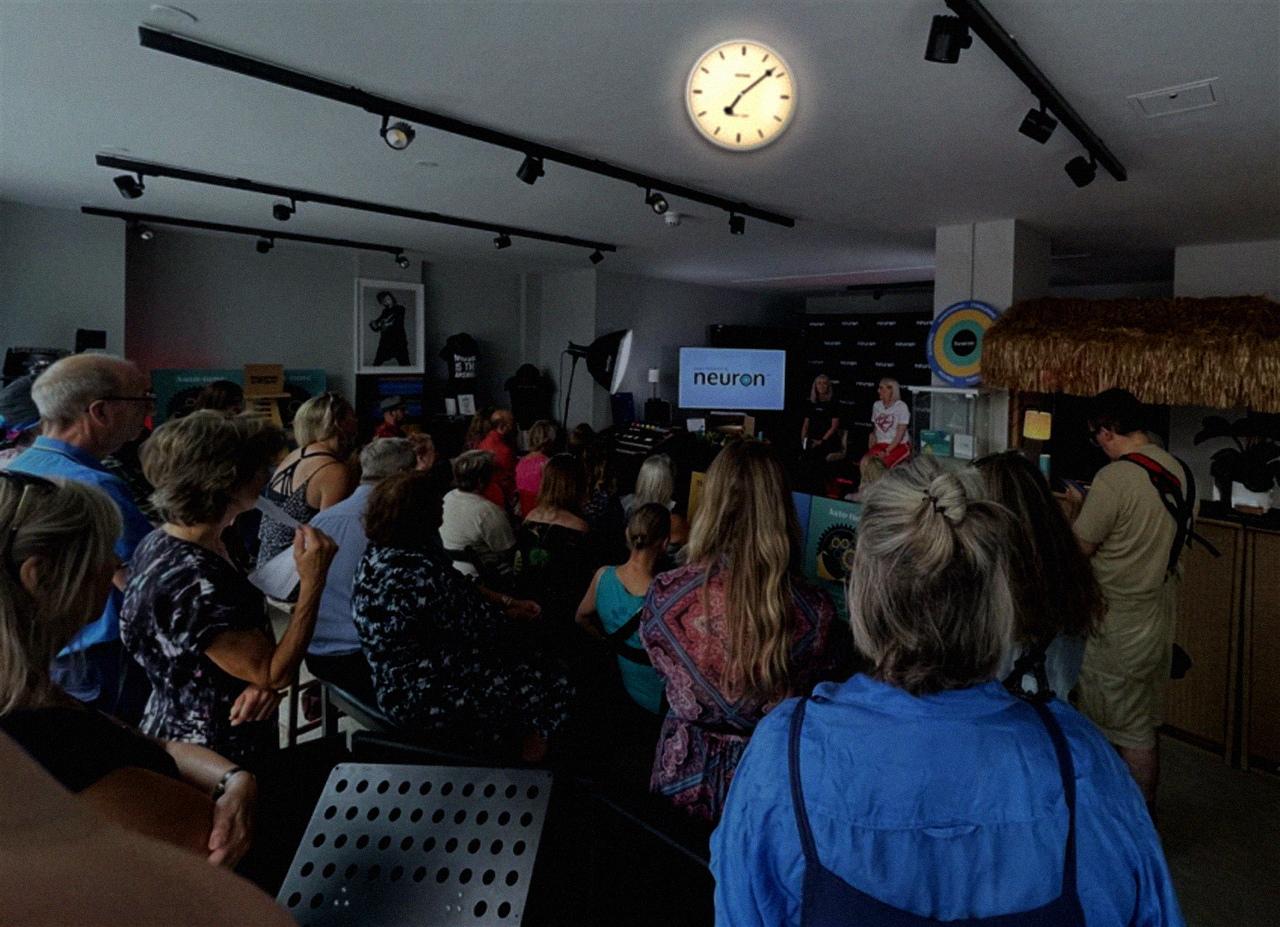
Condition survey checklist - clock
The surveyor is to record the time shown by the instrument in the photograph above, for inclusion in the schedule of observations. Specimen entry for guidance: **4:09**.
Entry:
**7:08**
